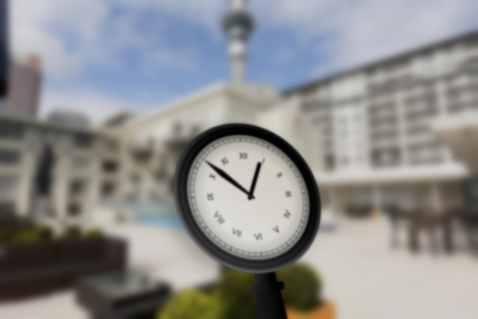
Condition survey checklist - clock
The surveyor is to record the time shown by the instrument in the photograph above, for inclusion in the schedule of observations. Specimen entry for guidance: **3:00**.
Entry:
**12:52**
